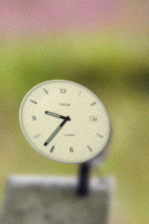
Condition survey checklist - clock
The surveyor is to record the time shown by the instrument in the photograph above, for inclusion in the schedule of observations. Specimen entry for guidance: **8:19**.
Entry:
**9:37**
